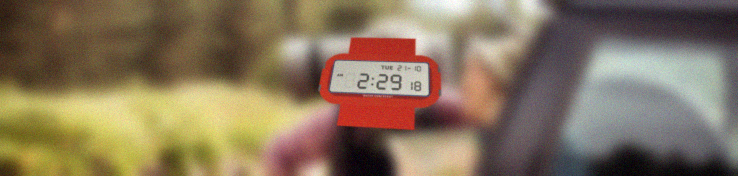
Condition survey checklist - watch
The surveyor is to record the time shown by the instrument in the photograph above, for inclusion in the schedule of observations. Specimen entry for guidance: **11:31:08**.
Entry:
**2:29:18**
